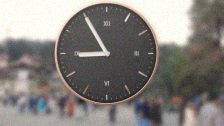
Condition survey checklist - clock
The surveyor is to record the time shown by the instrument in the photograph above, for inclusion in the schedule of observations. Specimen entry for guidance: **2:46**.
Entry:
**8:55**
